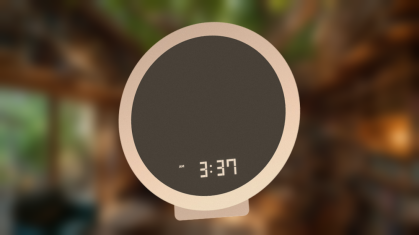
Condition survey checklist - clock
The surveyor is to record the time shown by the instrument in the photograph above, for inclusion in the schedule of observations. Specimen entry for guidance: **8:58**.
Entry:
**3:37**
